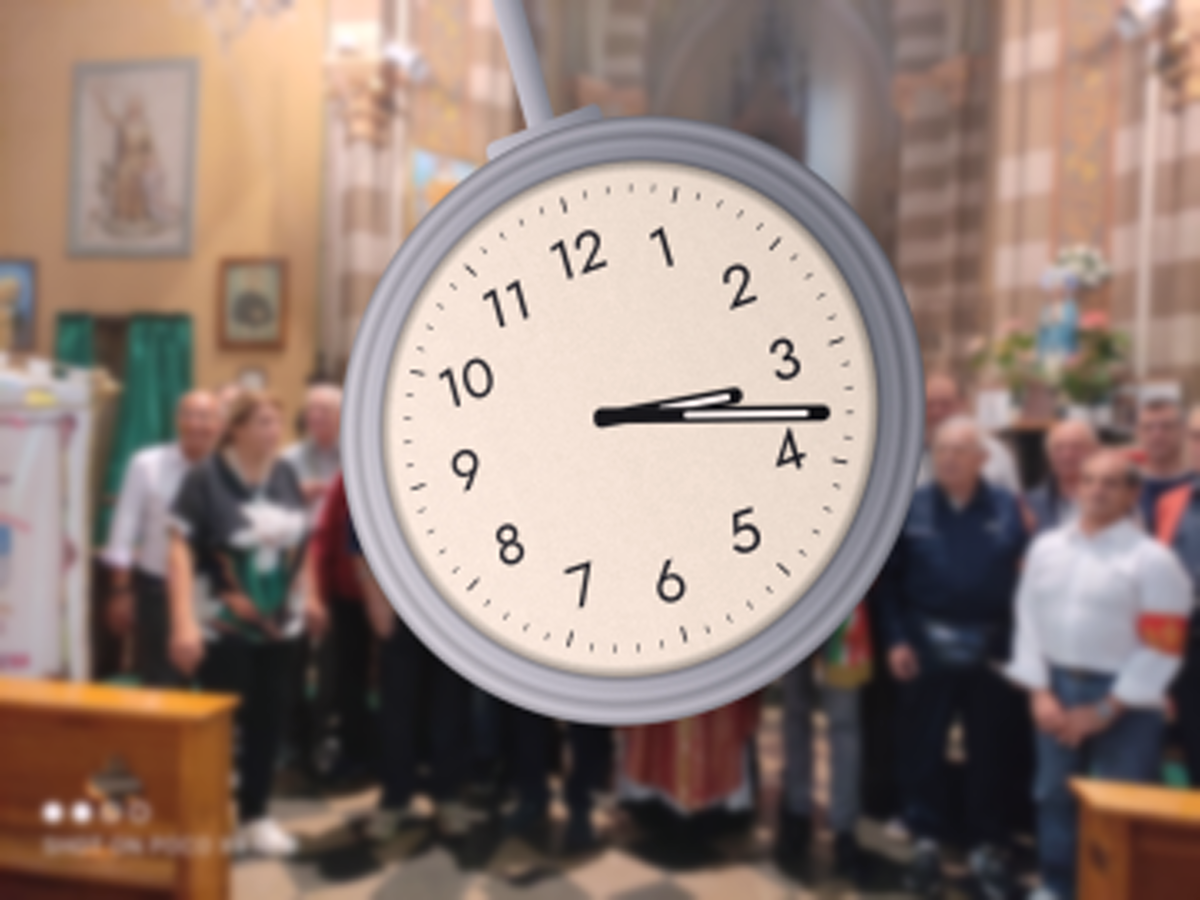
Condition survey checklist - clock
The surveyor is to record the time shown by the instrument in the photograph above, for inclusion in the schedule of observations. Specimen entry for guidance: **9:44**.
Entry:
**3:18**
